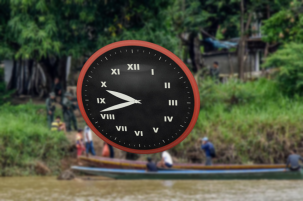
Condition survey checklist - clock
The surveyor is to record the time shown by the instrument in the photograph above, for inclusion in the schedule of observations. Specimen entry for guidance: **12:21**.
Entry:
**9:42**
